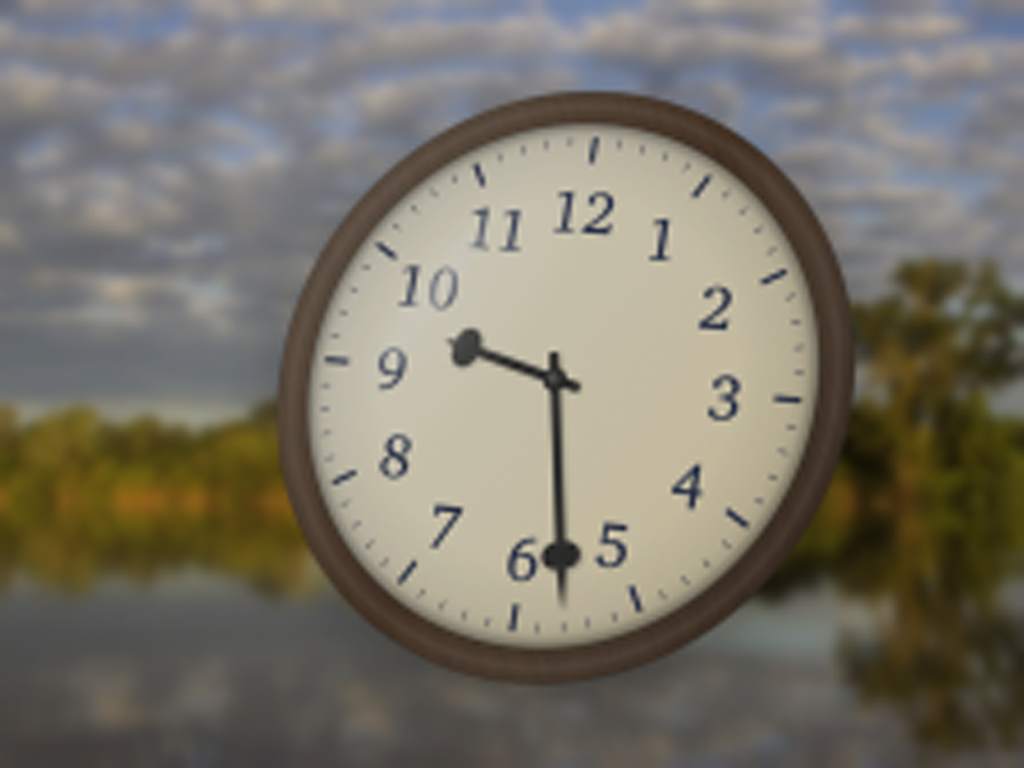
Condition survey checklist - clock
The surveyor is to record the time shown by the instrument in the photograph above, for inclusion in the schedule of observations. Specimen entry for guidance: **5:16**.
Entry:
**9:28**
